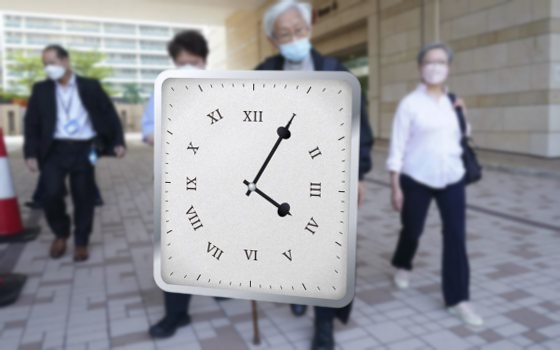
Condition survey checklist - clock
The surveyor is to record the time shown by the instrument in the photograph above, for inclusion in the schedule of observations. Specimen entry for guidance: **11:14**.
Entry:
**4:05**
